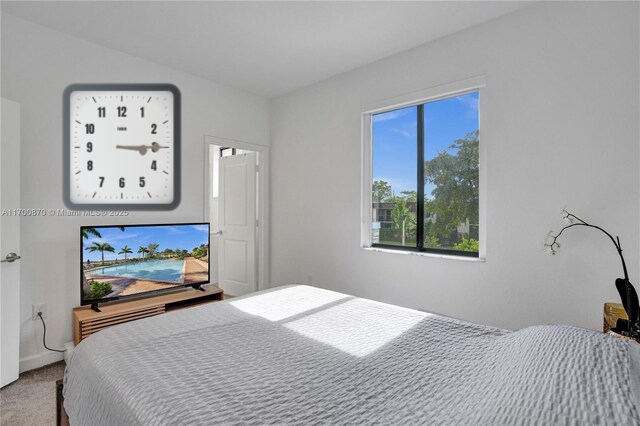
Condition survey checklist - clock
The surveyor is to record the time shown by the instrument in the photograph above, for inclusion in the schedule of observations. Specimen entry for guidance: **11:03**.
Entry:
**3:15**
